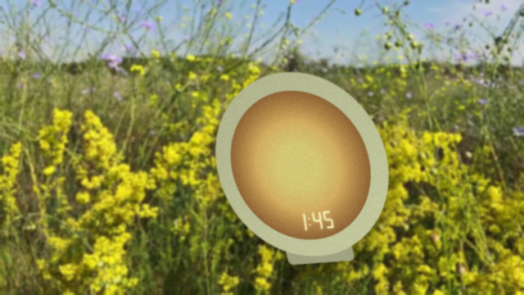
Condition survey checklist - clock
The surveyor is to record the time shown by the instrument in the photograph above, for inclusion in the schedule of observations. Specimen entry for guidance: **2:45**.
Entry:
**1:45**
